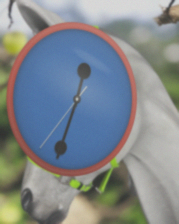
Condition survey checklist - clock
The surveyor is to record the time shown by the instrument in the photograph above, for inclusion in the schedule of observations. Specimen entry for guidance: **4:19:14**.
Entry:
**12:33:37**
